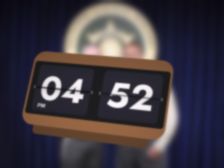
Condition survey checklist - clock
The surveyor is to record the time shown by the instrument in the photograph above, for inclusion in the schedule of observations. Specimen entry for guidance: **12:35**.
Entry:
**4:52**
